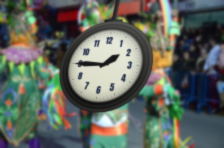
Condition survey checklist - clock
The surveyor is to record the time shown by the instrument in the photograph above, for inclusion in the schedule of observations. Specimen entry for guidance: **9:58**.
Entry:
**1:45**
